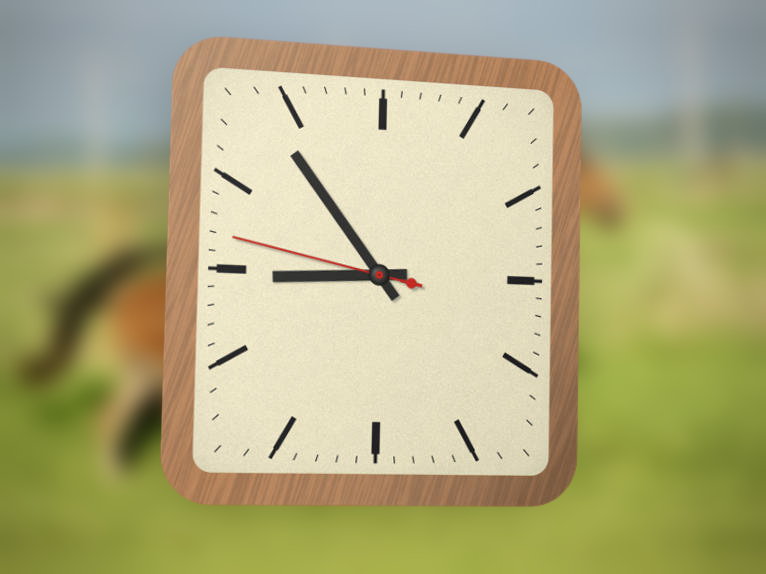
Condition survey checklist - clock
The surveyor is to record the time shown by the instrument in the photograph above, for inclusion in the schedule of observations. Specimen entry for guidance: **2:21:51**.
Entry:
**8:53:47**
